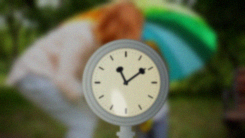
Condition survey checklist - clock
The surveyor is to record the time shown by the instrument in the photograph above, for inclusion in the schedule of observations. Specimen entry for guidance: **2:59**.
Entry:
**11:09**
